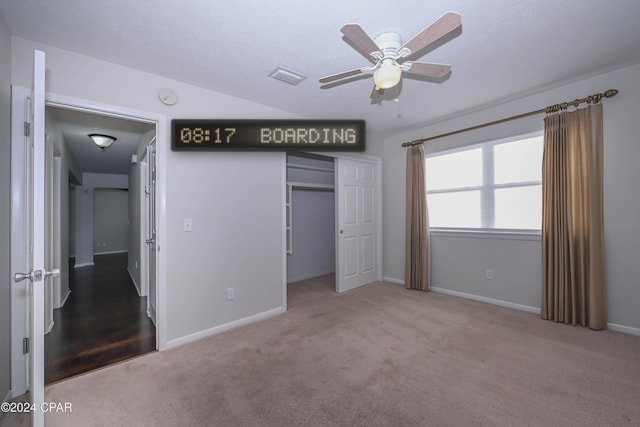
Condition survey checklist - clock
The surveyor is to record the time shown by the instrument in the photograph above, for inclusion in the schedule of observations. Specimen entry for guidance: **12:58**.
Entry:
**8:17**
